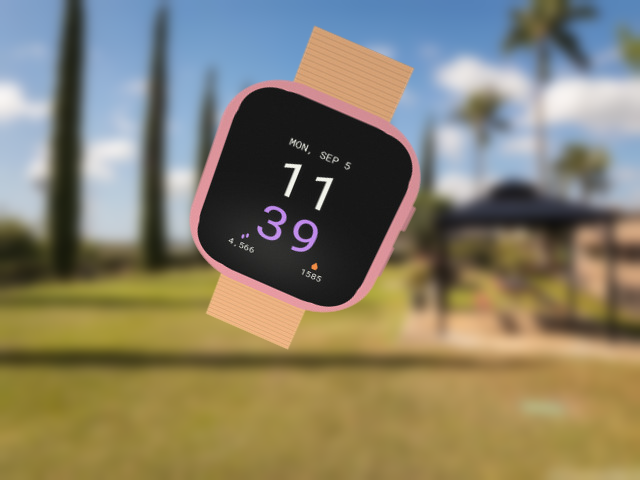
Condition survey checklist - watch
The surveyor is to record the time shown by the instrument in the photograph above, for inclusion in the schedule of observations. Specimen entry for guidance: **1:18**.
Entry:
**11:39**
